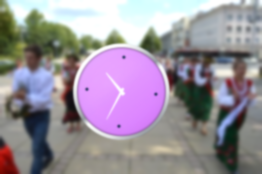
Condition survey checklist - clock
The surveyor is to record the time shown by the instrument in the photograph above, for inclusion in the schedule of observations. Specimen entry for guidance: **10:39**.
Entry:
**10:34**
